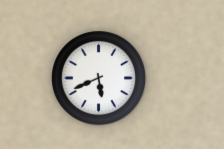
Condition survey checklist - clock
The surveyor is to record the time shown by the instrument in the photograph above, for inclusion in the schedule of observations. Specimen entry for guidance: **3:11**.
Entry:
**5:41**
